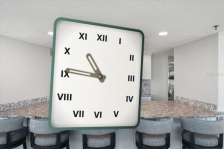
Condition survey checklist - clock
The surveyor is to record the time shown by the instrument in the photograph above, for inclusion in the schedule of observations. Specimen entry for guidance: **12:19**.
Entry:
**10:46**
